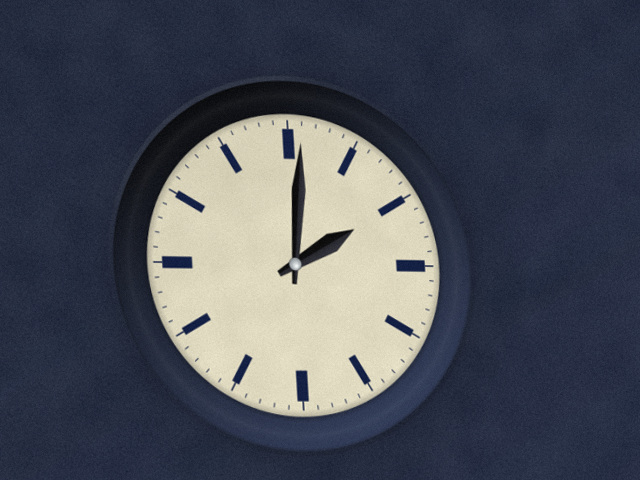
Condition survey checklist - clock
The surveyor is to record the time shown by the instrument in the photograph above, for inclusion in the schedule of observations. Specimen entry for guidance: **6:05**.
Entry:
**2:01**
